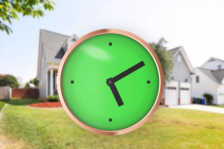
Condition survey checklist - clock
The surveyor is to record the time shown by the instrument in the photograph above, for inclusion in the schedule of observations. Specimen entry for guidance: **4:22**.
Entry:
**5:10**
